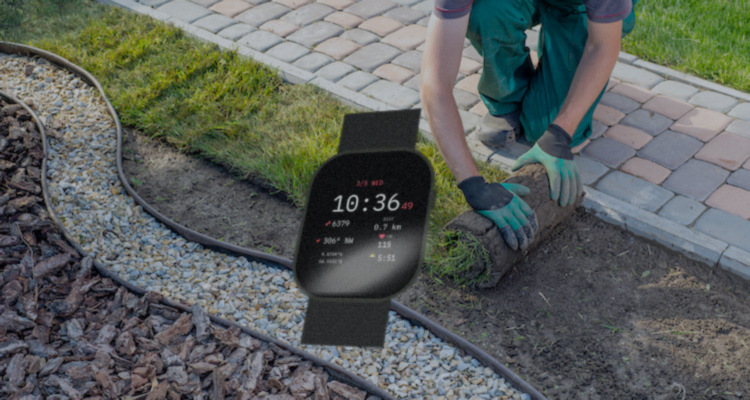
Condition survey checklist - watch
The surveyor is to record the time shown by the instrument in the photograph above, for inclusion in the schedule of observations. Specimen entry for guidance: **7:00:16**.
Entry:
**10:36:49**
